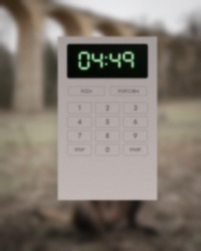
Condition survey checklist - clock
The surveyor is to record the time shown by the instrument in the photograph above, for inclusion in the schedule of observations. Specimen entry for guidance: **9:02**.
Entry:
**4:49**
